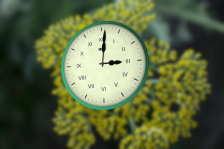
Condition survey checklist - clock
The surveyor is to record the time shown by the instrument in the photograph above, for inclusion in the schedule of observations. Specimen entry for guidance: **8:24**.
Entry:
**3:01**
